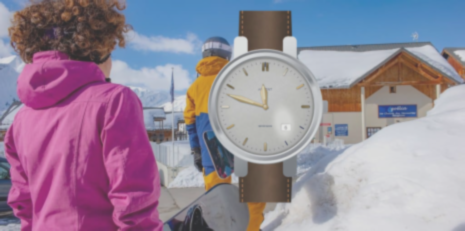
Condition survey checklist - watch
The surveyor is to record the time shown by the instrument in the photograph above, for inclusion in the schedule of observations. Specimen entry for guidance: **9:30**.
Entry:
**11:48**
